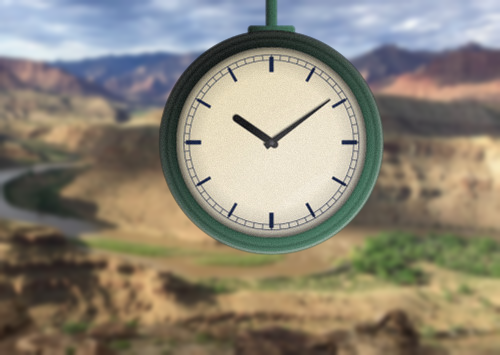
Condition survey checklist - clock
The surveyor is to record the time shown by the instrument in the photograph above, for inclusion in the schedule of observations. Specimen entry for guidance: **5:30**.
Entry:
**10:09**
